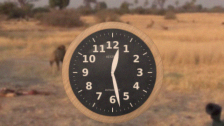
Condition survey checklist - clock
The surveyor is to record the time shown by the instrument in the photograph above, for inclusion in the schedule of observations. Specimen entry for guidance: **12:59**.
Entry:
**12:28**
